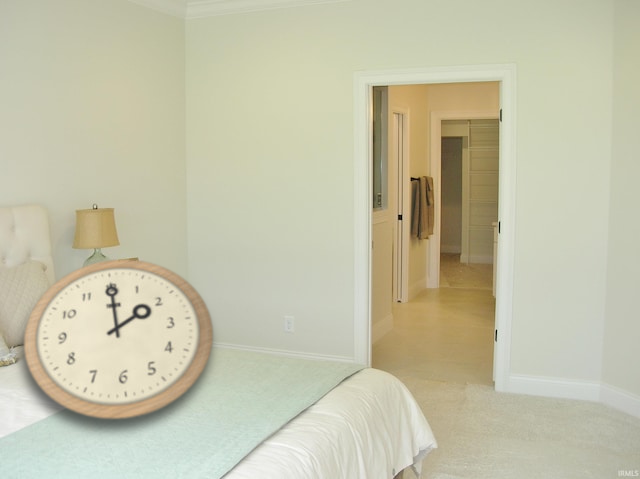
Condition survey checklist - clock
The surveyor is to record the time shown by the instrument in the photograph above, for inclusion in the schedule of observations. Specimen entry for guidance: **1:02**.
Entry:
**2:00**
